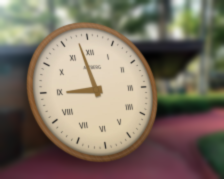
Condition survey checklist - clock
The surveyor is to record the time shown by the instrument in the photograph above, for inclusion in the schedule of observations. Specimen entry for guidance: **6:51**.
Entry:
**8:58**
